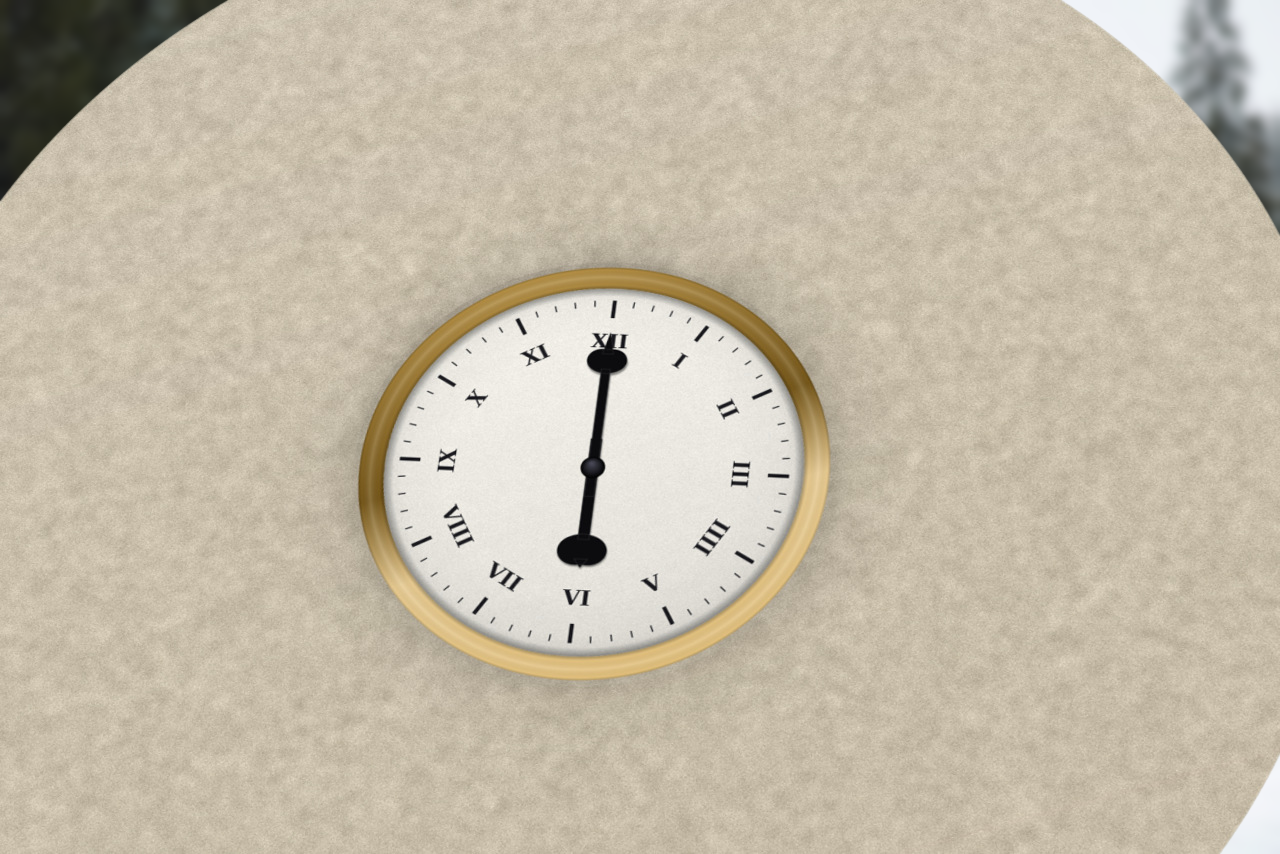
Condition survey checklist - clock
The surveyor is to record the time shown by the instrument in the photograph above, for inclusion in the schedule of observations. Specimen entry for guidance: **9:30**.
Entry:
**6:00**
